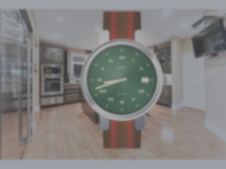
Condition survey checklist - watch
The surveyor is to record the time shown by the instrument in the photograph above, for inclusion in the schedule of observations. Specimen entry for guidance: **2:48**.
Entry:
**8:42**
